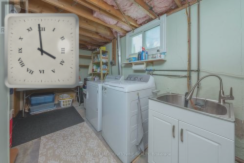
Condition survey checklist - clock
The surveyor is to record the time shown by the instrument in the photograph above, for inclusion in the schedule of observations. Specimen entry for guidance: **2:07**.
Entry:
**3:59**
